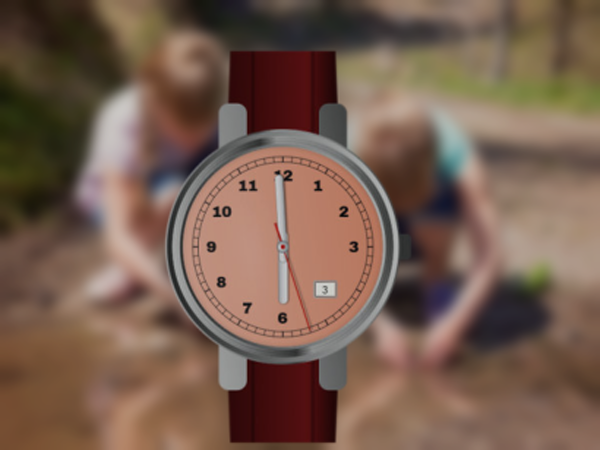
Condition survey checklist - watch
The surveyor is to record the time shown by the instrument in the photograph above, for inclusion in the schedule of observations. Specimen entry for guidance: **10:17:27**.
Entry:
**5:59:27**
